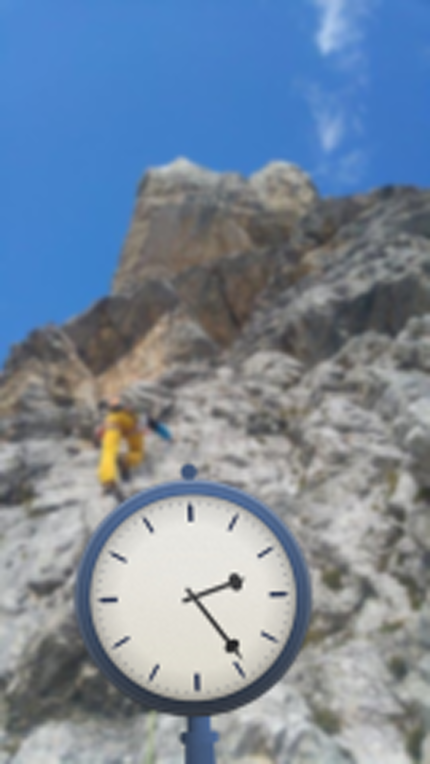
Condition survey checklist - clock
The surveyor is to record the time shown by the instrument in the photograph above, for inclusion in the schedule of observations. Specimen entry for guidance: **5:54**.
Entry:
**2:24**
